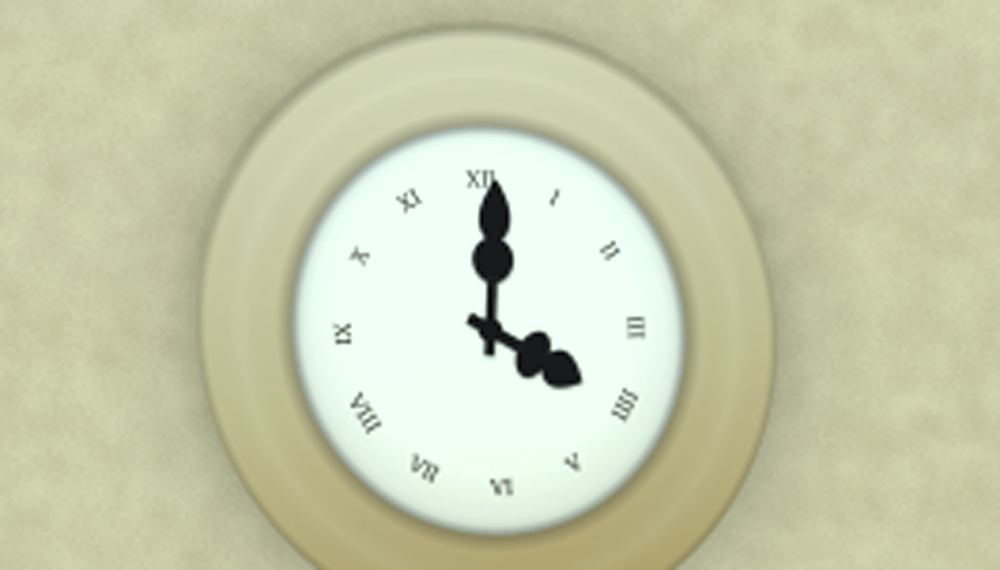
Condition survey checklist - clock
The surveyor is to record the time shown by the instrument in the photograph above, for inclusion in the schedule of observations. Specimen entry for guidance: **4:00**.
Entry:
**4:01**
